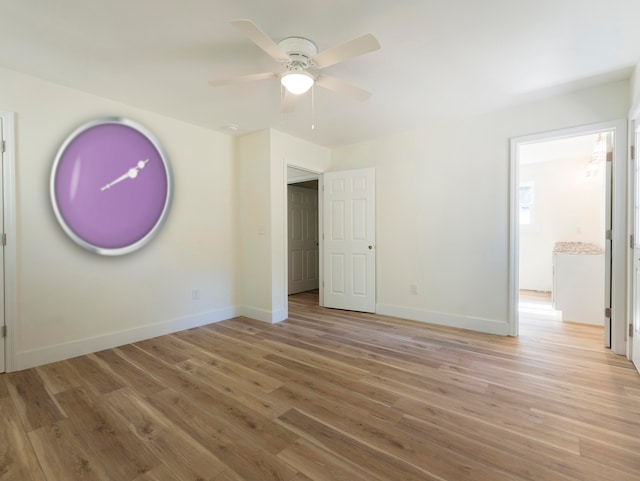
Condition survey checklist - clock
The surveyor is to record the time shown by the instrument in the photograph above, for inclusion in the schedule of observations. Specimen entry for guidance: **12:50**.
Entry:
**2:10**
